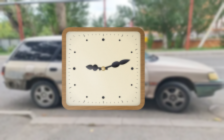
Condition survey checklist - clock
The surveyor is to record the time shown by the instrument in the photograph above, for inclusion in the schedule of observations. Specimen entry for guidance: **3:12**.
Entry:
**9:12**
